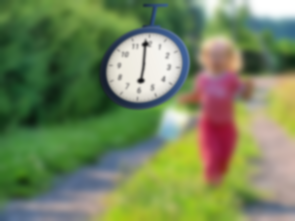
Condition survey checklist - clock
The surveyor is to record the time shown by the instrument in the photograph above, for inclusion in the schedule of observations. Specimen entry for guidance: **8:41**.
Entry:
**5:59**
